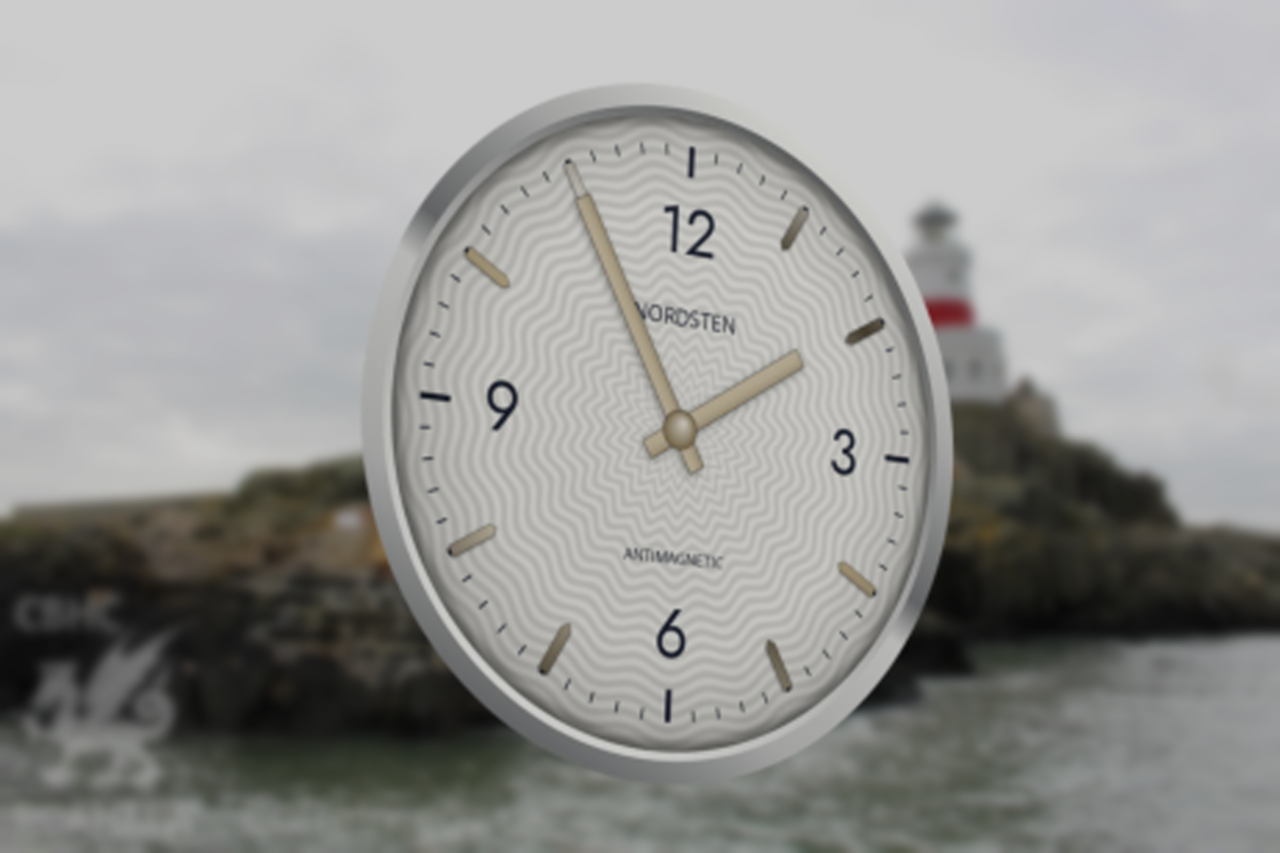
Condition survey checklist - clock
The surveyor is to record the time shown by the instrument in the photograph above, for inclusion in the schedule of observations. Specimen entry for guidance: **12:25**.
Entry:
**1:55**
